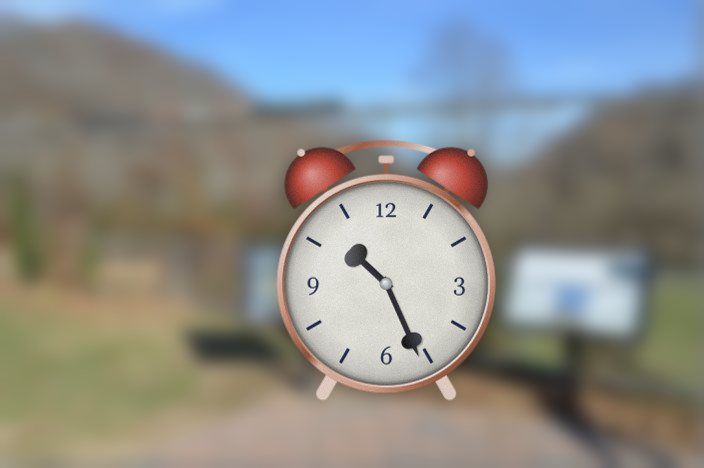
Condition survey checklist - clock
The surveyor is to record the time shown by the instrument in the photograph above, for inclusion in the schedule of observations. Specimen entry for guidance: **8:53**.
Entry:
**10:26**
